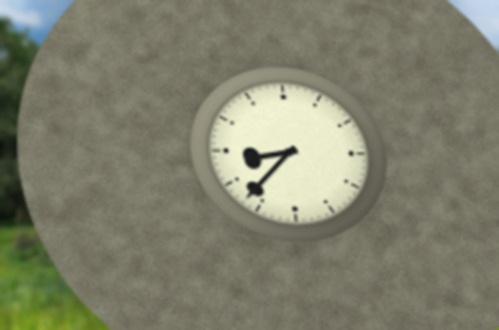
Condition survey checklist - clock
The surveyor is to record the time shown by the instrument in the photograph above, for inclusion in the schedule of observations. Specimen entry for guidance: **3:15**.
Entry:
**8:37**
